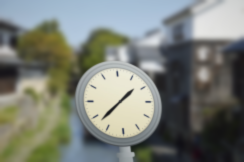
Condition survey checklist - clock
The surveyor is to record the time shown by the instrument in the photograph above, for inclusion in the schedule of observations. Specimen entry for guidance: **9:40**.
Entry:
**1:38**
